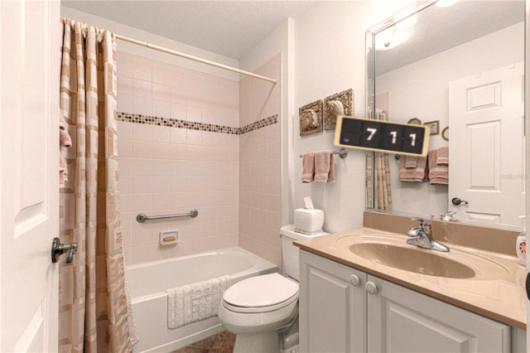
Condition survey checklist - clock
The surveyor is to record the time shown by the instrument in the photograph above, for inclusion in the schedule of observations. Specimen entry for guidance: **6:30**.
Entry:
**7:11**
